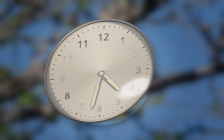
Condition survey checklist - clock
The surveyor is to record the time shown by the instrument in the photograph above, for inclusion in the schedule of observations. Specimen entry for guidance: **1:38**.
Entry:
**4:32**
